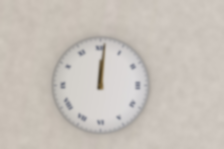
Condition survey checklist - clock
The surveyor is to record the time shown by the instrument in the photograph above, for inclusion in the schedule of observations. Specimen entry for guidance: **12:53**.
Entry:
**12:01**
